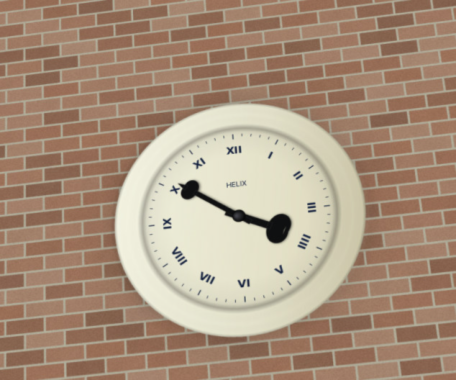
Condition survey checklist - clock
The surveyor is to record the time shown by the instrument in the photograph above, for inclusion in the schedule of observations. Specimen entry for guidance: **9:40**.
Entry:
**3:51**
